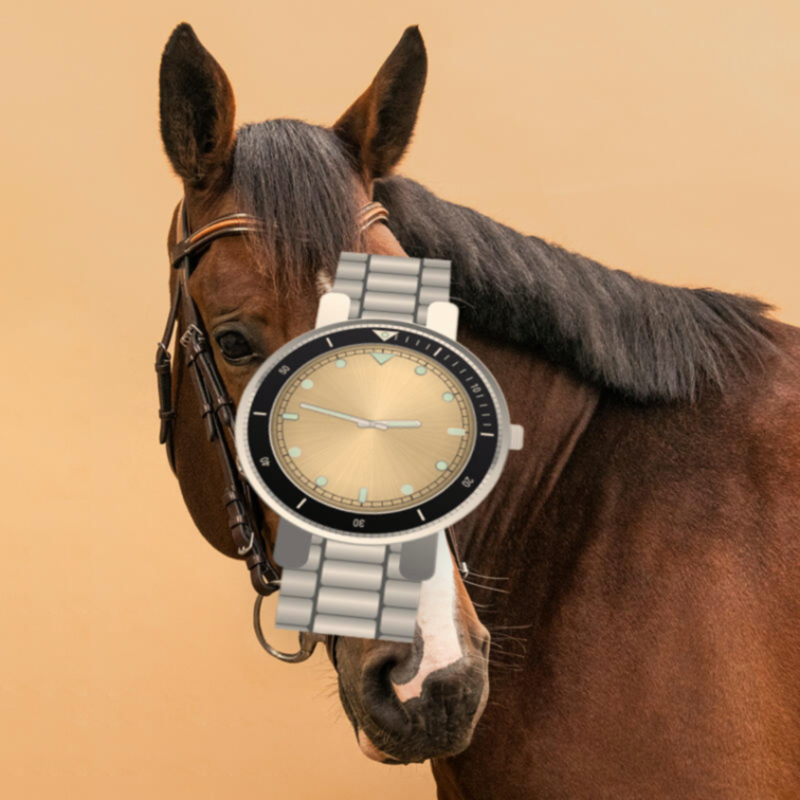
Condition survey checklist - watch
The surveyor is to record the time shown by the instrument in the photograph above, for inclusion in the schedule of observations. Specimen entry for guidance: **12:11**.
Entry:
**2:47**
